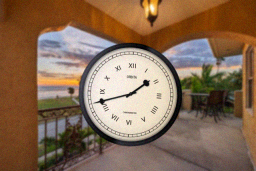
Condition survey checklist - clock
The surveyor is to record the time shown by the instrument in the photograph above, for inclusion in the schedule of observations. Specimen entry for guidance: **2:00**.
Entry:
**1:42**
